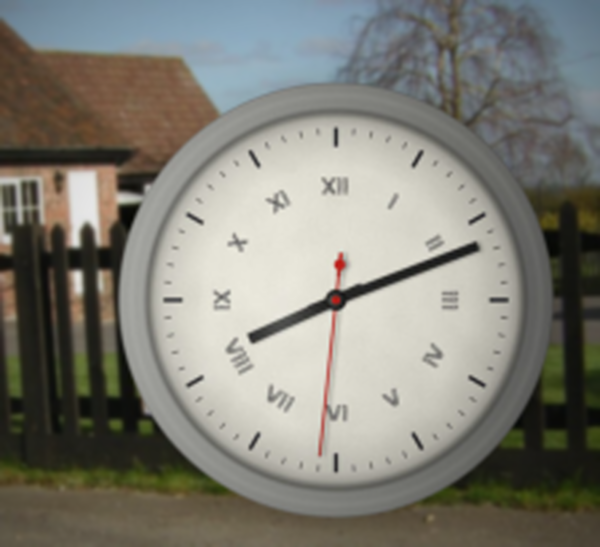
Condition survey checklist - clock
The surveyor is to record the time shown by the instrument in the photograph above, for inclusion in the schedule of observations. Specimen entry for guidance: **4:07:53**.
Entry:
**8:11:31**
